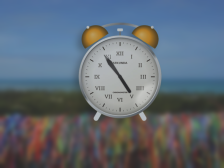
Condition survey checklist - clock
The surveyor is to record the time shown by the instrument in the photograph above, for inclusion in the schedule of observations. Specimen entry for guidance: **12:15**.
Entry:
**4:54**
